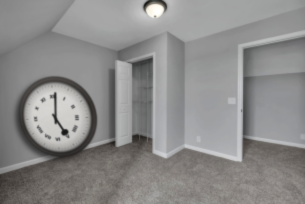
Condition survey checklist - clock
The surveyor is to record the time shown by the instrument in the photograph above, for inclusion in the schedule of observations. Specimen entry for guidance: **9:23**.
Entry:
**5:01**
